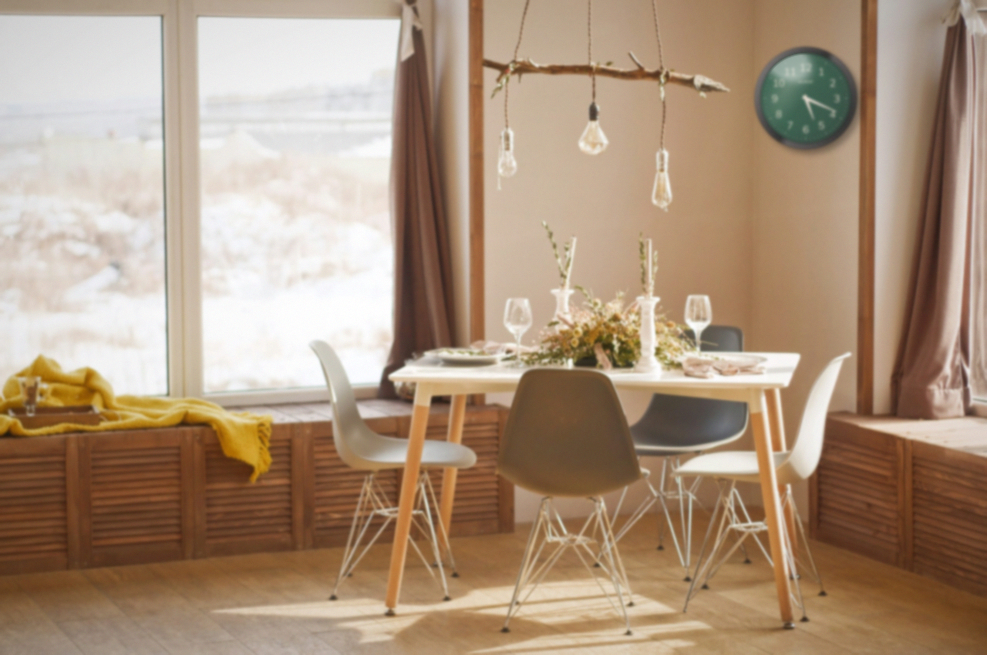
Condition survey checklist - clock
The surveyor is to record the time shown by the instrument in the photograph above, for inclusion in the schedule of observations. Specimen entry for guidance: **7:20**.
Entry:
**5:19**
